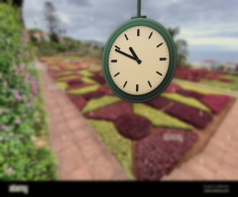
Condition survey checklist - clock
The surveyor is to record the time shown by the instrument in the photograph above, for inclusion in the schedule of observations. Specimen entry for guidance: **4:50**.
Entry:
**10:49**
